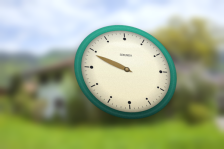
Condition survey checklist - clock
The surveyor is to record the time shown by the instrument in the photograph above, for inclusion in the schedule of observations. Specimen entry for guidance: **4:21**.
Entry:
**9:49**
